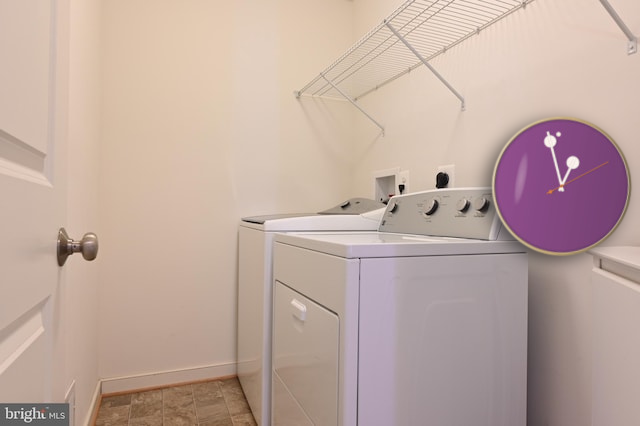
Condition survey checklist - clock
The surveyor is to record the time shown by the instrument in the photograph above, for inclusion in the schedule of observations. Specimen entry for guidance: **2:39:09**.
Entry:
**12:58:11**
